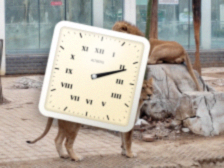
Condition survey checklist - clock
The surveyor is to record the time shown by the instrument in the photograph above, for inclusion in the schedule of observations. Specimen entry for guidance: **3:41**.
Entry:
**2:11**
